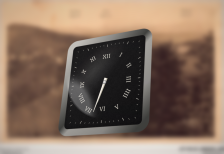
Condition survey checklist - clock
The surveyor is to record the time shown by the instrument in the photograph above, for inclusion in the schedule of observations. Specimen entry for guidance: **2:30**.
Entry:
**6:33**
